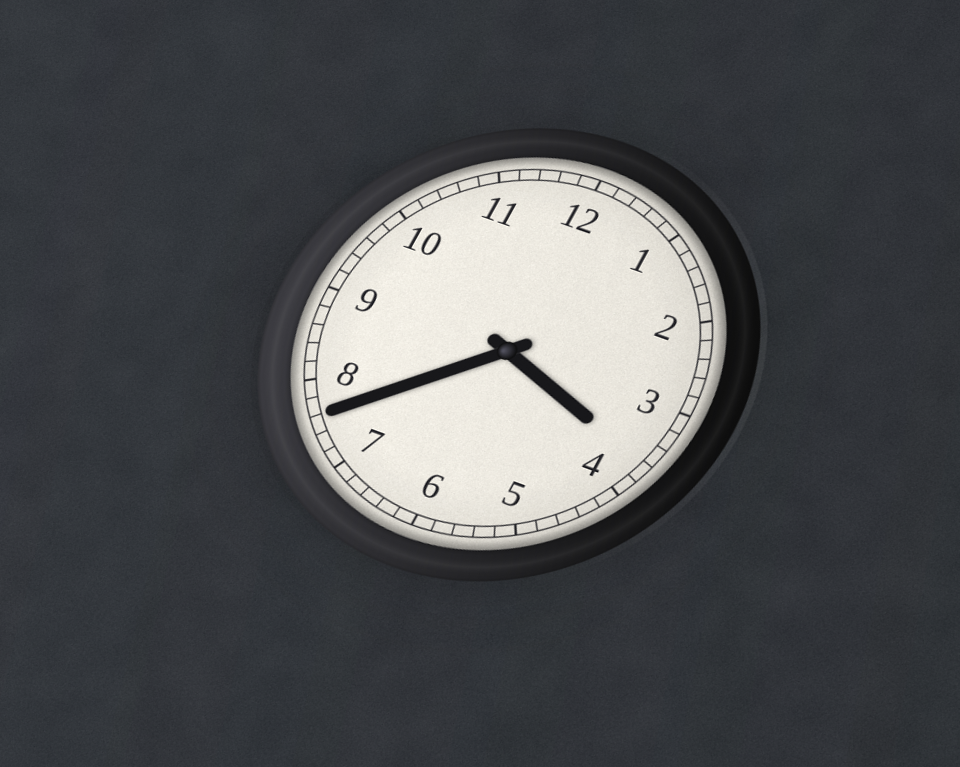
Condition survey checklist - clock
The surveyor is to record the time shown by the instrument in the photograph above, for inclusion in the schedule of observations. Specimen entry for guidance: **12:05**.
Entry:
**3:38**
